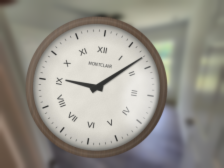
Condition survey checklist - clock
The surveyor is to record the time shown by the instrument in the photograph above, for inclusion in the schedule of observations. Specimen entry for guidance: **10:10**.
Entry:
**9:08**
